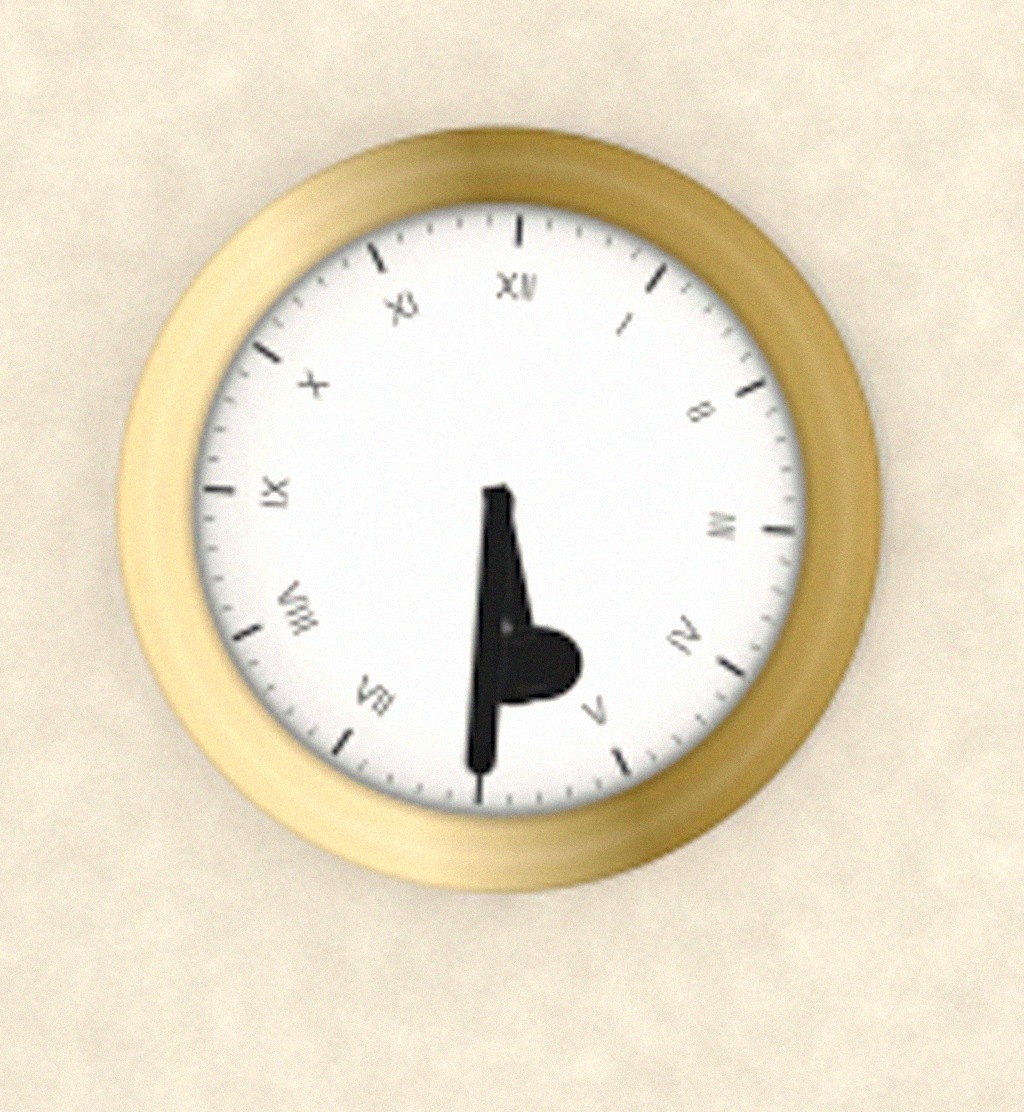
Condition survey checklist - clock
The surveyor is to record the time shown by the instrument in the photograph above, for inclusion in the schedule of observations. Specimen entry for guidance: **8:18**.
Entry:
**5:30**
